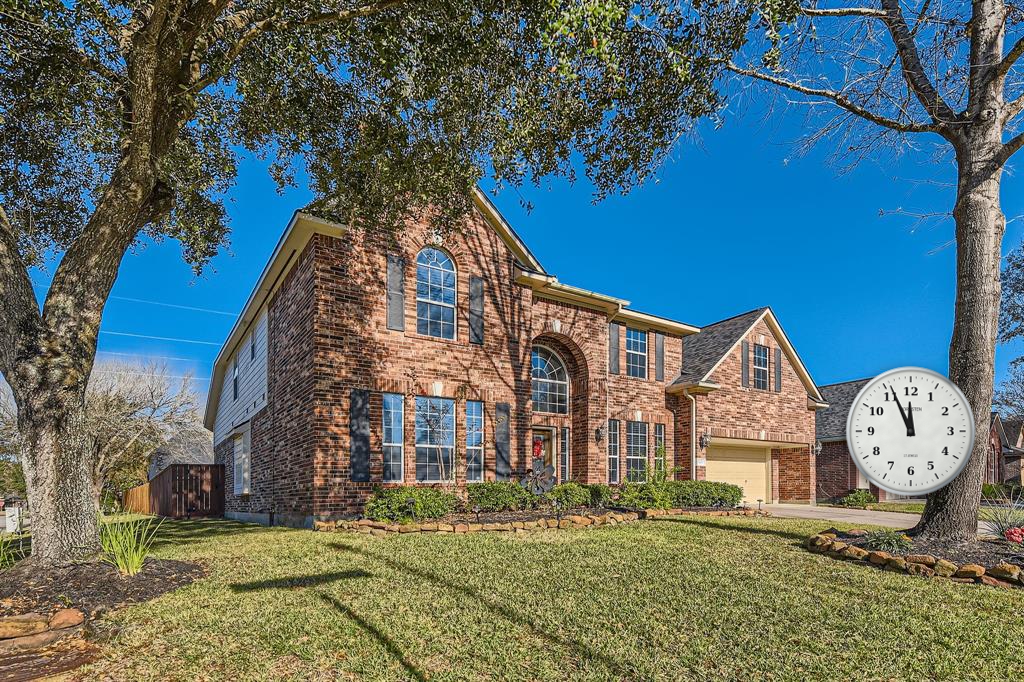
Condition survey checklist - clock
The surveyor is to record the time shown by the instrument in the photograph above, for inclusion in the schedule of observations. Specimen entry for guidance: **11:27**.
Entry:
**11:56**
